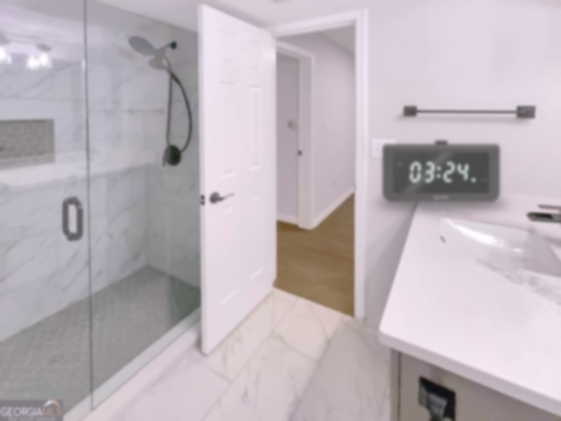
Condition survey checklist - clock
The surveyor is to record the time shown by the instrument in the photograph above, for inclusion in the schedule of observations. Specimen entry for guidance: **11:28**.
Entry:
**3:24**
